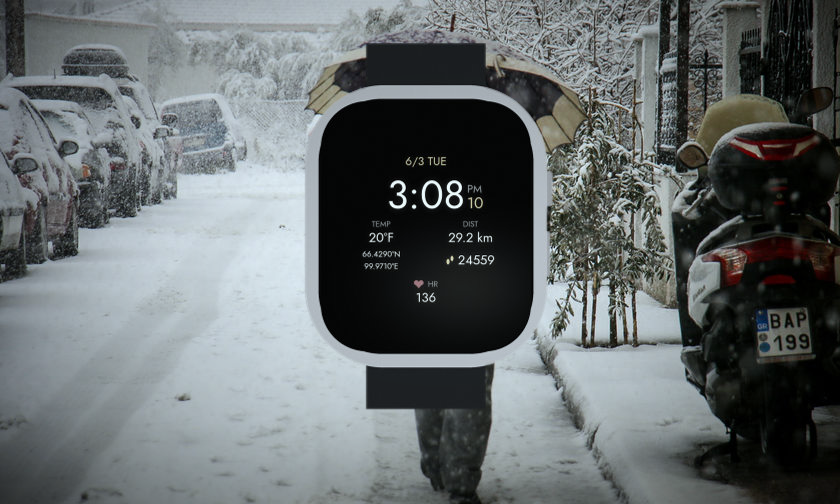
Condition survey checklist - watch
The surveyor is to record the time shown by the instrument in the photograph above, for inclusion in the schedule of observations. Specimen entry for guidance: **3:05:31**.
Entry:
**3:08:10**
